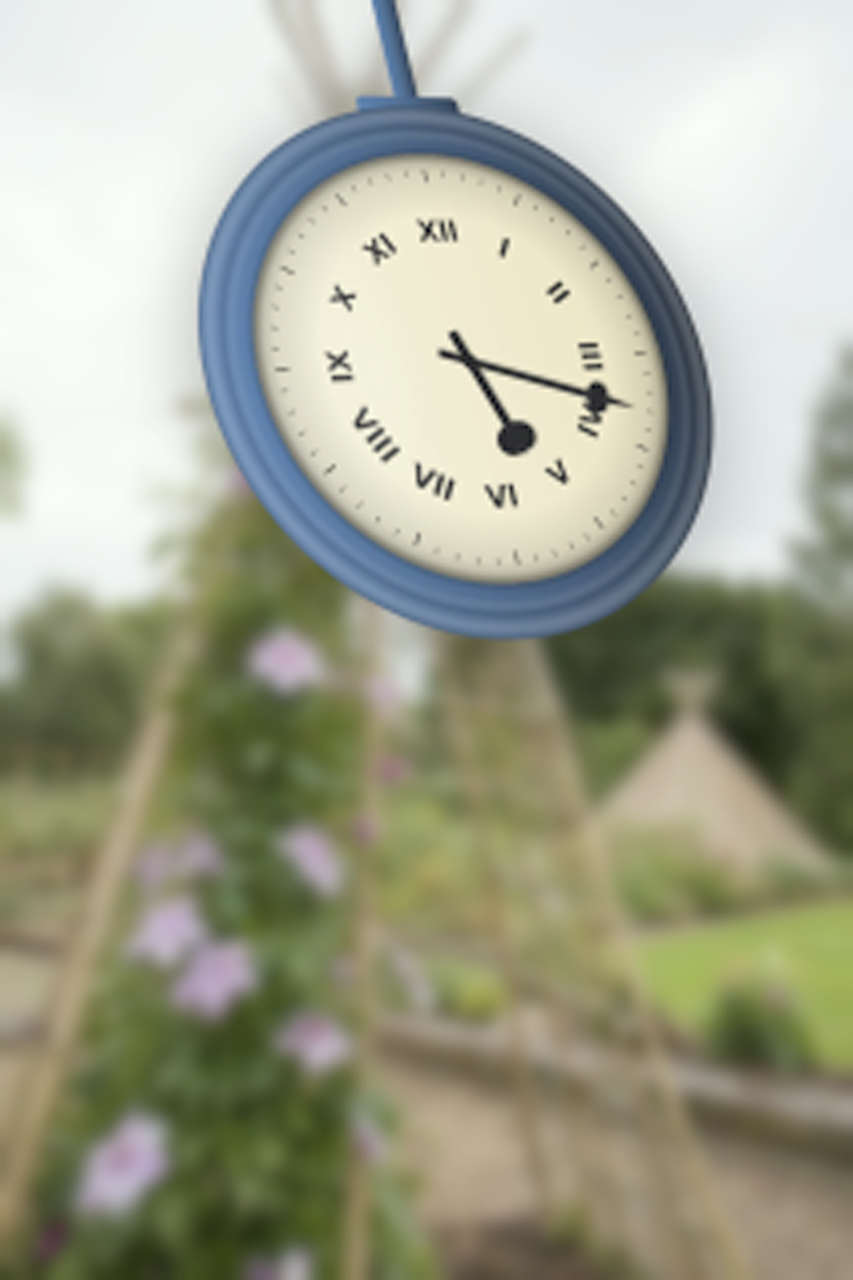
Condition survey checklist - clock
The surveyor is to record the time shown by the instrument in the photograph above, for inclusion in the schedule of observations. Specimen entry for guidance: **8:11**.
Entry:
**5:18**
